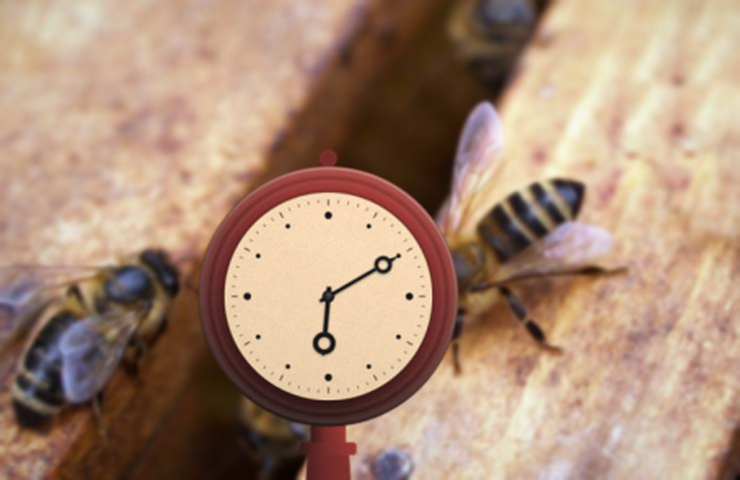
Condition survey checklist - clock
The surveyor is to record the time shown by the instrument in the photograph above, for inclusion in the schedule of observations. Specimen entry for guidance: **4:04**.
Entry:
**6:10**
